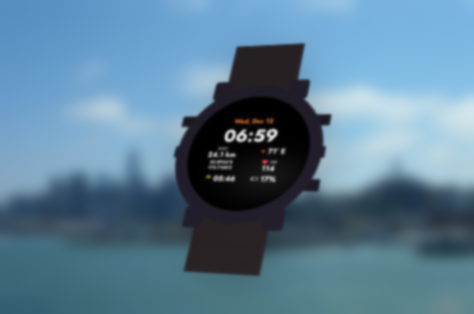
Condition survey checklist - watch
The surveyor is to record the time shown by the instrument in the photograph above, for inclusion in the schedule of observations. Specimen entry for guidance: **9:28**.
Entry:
**6:59**
